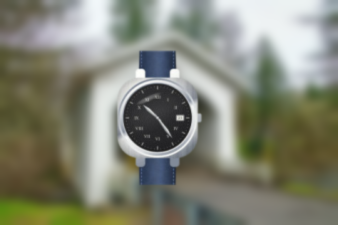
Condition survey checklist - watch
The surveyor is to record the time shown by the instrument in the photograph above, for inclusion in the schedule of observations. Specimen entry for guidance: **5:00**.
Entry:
**10:24**
